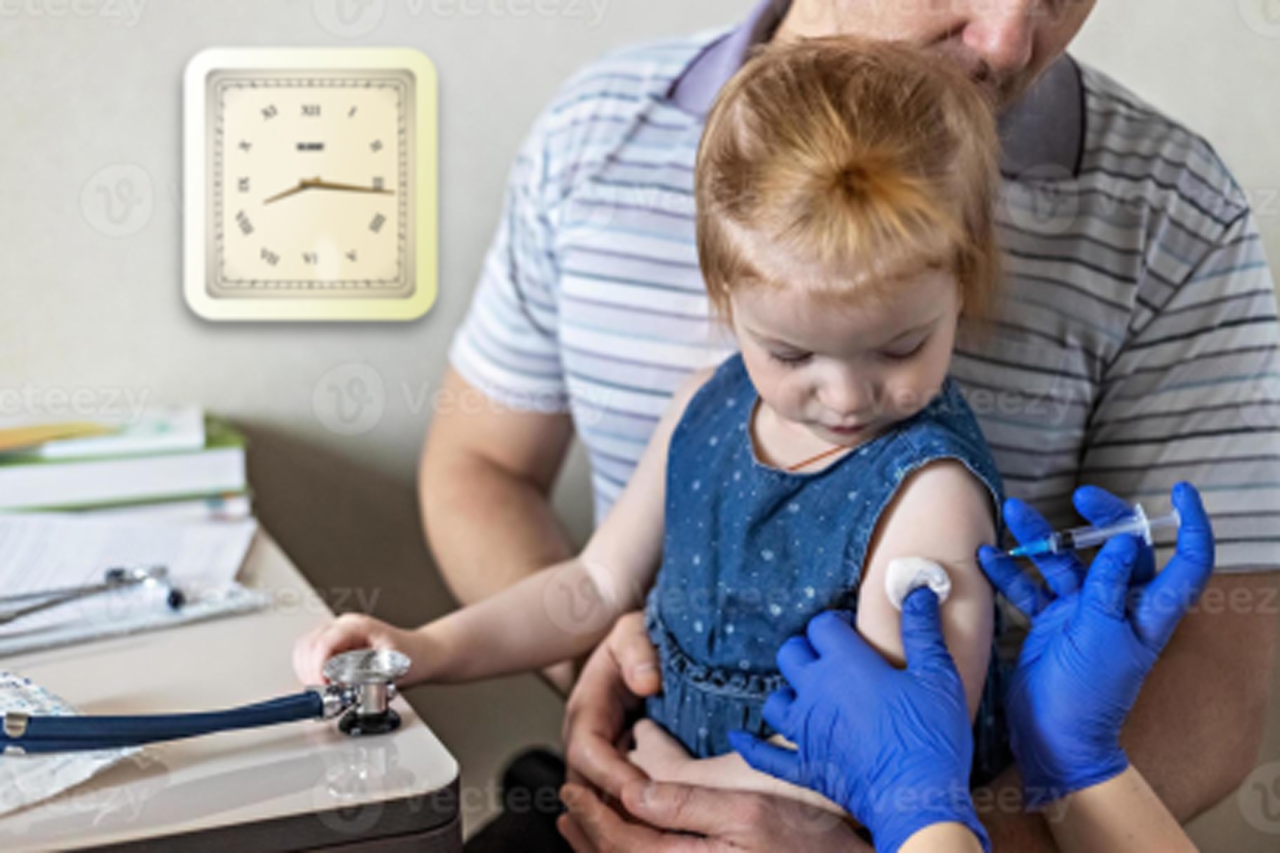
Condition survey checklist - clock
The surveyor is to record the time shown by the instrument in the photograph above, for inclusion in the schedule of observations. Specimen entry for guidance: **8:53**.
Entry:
**8:16**
